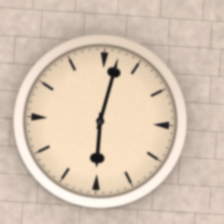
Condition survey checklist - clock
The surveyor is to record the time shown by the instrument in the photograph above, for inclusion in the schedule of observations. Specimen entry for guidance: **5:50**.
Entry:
**6:02**
